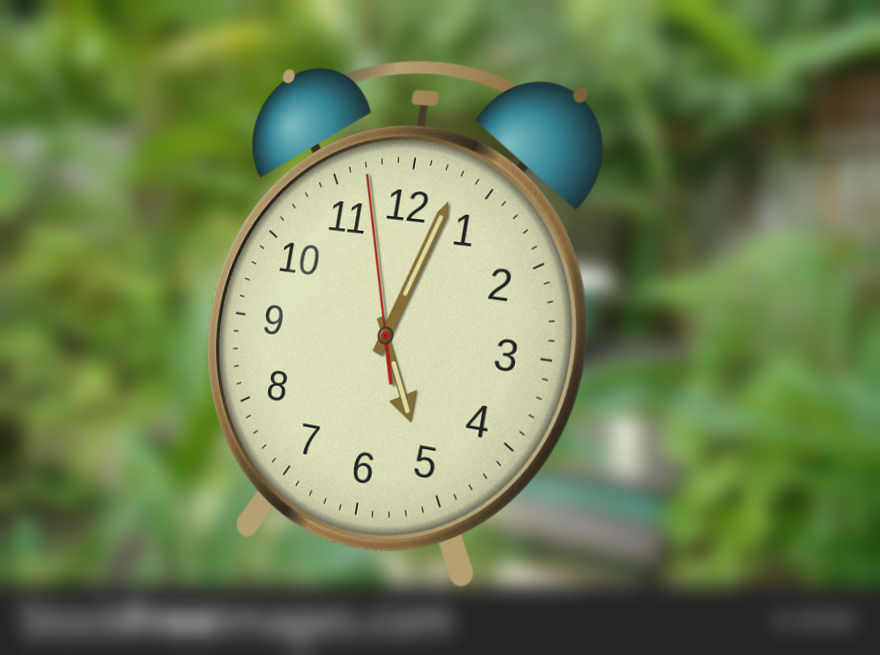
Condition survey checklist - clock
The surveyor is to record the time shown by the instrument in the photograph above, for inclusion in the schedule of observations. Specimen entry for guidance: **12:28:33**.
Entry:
**5:02:57**
